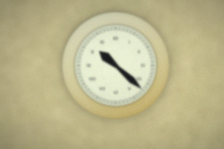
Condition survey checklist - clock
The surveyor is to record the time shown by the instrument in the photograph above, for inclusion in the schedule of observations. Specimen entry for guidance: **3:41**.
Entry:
**10:22**
